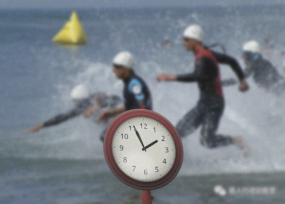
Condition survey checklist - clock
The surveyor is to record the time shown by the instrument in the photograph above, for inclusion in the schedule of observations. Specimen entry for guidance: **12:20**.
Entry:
**1:56**
